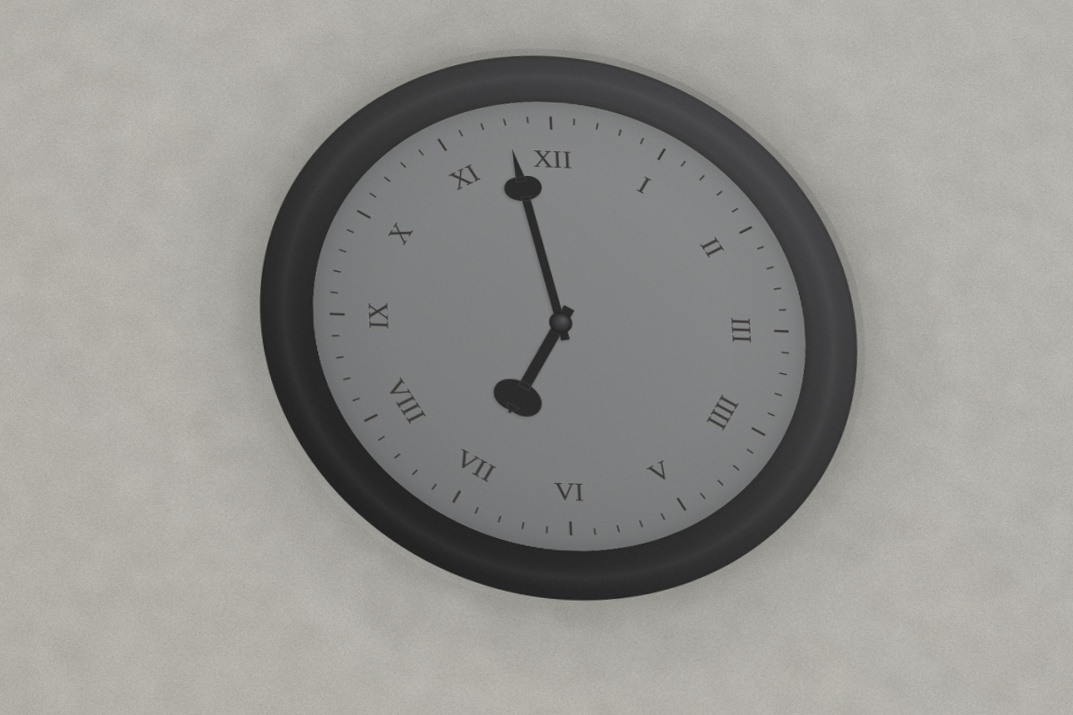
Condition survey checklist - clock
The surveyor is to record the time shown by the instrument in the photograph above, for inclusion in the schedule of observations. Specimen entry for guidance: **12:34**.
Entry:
**6:58**
